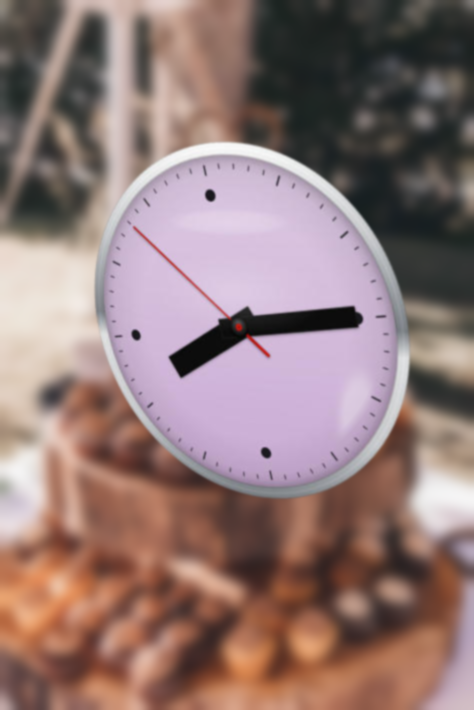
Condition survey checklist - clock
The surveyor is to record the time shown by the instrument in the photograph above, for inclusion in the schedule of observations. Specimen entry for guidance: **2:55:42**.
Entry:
**8:14:53**
